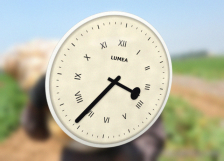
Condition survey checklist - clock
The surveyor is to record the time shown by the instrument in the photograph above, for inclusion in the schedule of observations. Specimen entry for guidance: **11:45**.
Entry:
**3:36**
